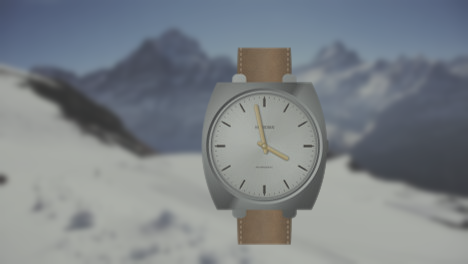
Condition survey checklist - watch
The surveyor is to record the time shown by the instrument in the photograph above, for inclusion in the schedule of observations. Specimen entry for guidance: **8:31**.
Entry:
**3:58**
